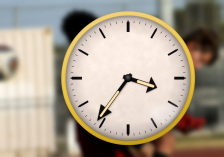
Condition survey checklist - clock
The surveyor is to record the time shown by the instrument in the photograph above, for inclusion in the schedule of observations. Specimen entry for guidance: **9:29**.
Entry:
**3:36**
